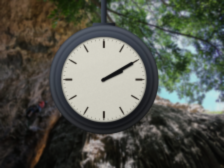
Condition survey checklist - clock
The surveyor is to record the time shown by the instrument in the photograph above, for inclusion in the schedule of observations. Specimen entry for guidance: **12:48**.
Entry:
**2:10**
